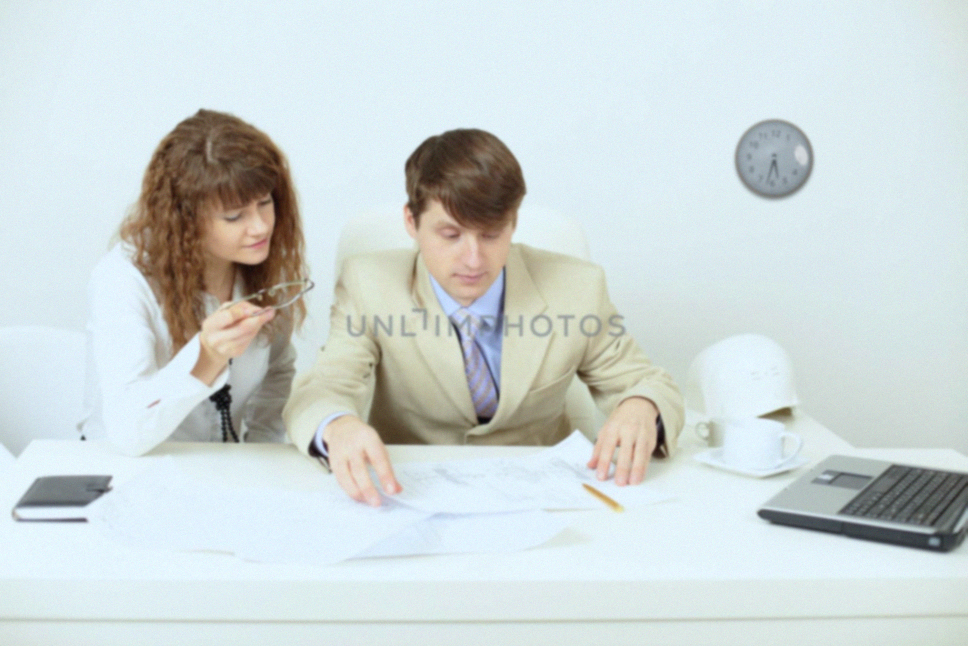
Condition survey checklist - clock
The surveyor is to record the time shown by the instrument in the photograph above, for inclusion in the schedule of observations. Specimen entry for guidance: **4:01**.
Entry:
**5:32**
